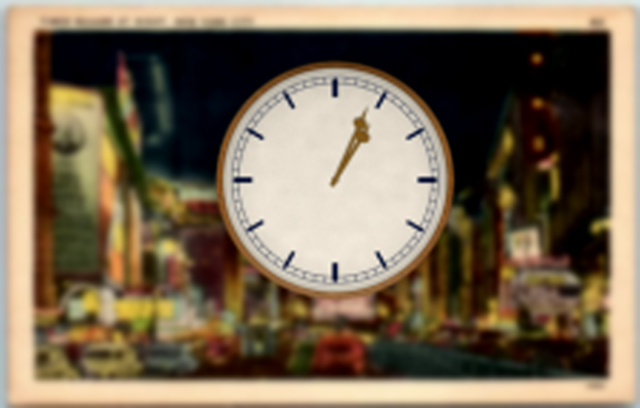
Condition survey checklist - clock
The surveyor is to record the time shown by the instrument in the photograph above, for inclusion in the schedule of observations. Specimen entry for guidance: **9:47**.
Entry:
**1:04**
